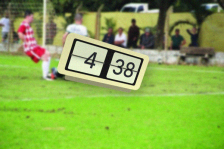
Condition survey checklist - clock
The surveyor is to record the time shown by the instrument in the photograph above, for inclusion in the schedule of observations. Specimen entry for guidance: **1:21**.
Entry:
**4:38**
